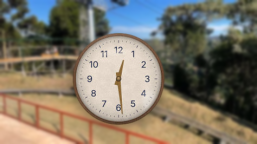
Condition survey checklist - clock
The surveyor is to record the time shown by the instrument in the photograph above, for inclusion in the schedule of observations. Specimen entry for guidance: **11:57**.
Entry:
**12:29**
